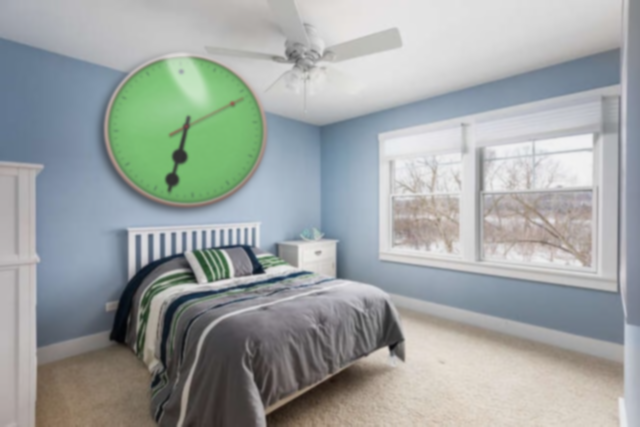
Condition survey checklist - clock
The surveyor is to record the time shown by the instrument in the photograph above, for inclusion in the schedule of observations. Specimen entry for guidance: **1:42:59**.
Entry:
**6:33:11**
